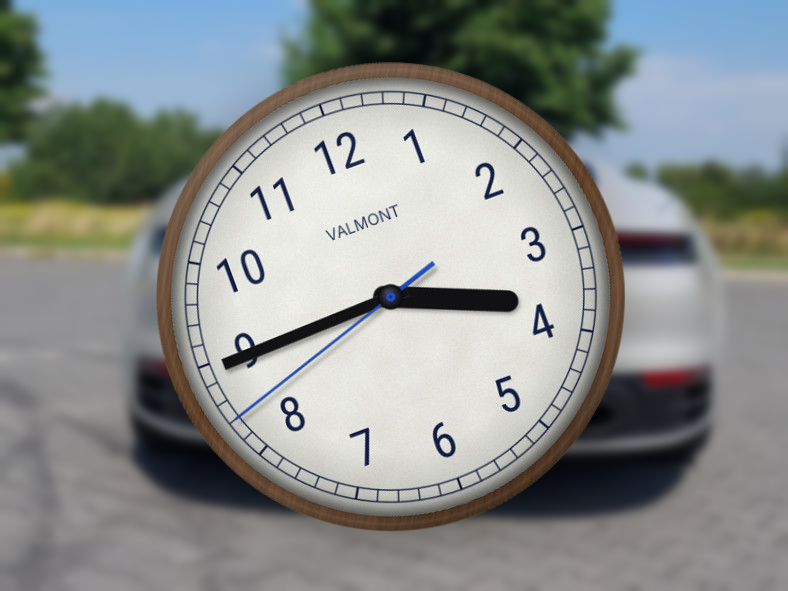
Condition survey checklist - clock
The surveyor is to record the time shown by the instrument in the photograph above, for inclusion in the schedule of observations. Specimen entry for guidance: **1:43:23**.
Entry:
**3:44:42**
